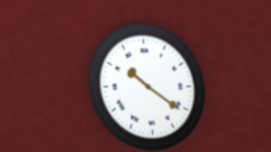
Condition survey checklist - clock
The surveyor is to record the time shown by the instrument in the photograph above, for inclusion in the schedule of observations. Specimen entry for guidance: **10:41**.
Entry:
**10:21**
